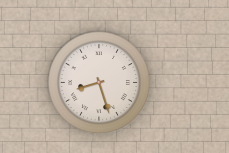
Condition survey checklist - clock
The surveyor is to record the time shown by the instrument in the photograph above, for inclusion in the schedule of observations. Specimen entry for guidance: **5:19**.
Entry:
**8:27**
